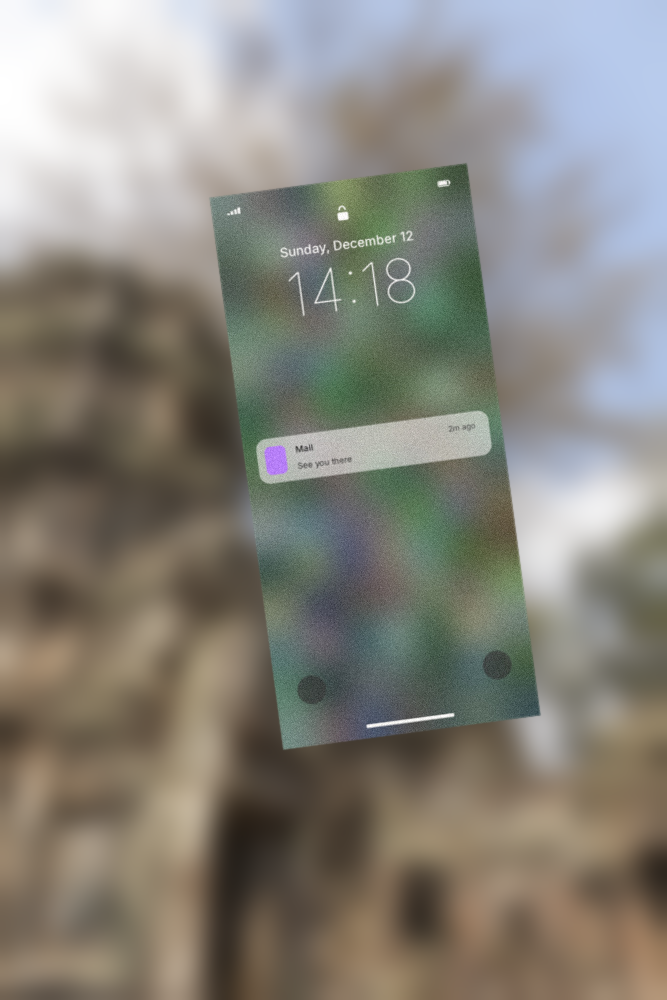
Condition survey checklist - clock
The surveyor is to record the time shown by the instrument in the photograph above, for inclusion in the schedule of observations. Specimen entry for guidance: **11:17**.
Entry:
**14:18**
